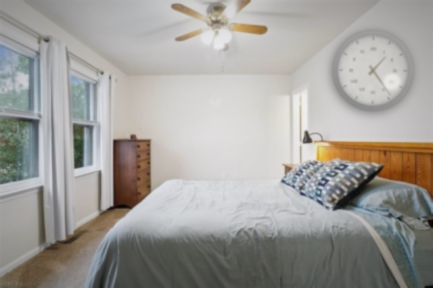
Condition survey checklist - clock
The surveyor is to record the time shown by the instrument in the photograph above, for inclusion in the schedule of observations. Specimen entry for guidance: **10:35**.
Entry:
**1:24**
